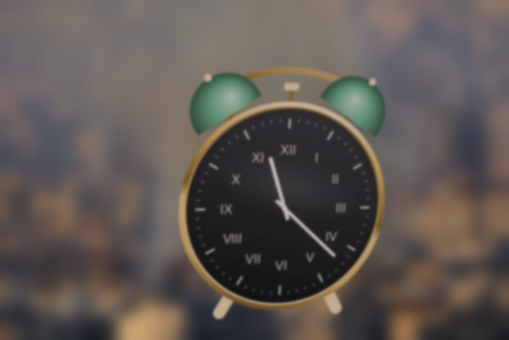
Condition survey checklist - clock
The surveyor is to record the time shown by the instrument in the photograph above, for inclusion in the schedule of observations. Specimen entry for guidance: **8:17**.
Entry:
**11:22**
